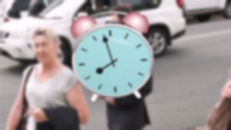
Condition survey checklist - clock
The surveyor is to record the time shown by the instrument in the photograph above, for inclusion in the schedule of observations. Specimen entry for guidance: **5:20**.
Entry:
**7:58**
